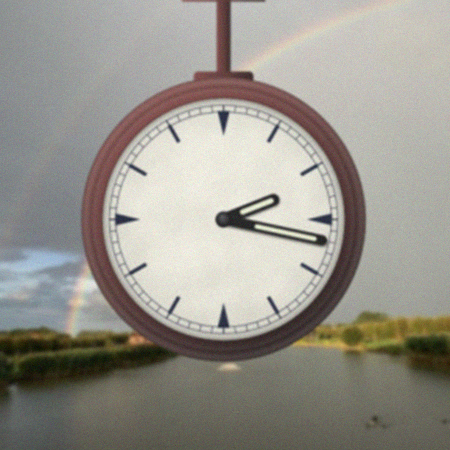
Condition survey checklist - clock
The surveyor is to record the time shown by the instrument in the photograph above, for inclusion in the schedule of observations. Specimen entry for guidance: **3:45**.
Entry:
**2:17**
